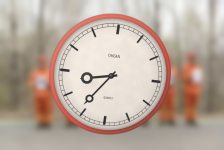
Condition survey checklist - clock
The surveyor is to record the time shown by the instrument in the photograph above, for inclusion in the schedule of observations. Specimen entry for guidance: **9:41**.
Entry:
**8:36**
